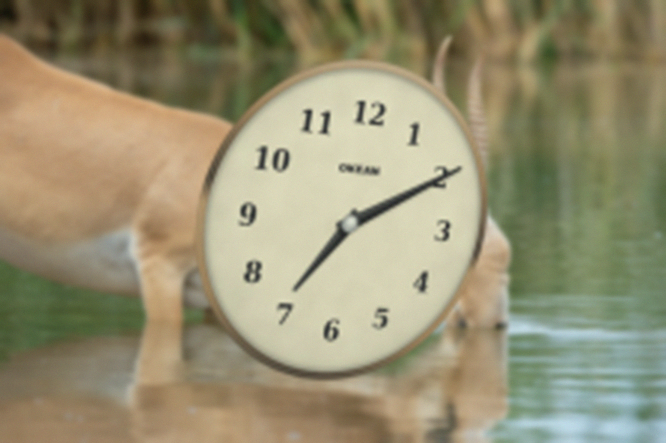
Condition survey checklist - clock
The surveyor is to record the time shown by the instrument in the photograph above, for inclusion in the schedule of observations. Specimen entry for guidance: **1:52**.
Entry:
**7:10**
